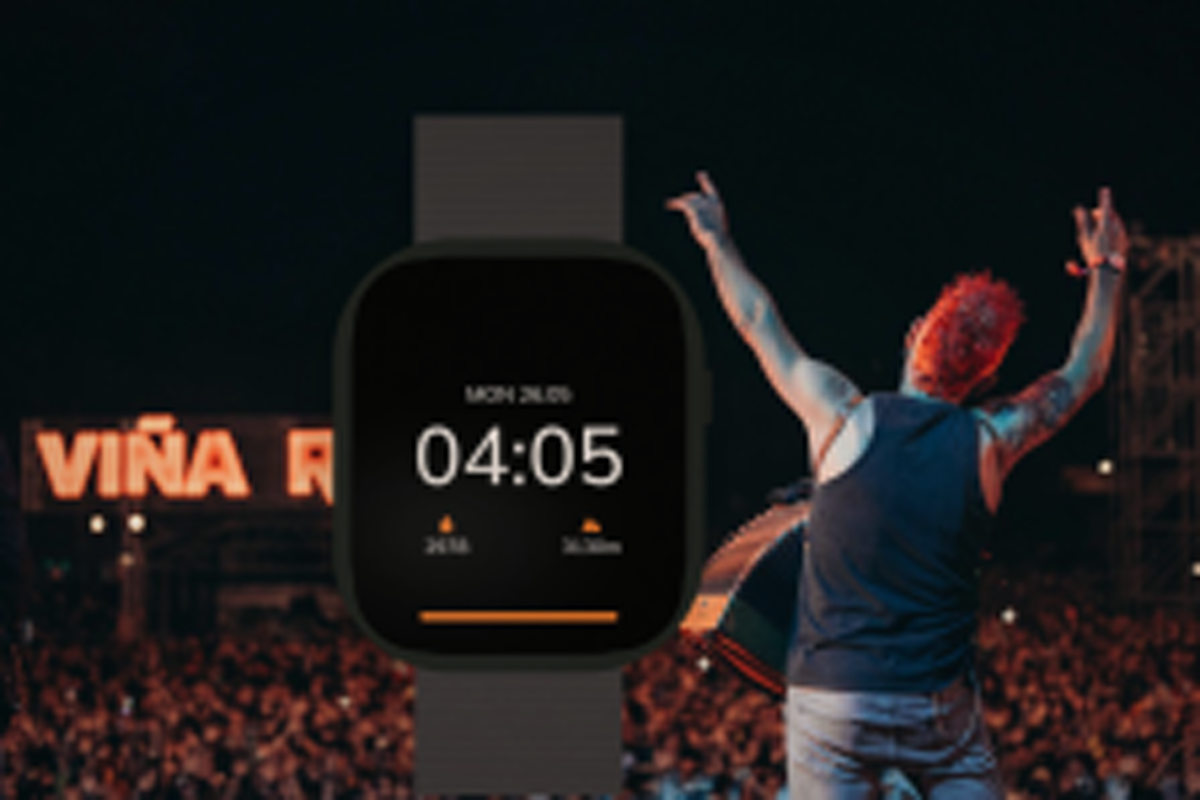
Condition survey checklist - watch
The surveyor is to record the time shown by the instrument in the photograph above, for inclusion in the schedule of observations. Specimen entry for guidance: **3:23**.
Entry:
**4:05**
